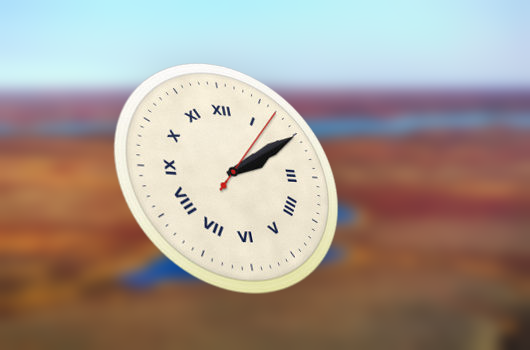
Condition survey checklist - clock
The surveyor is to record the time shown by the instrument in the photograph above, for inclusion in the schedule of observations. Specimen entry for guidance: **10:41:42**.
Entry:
**2:10:07**
